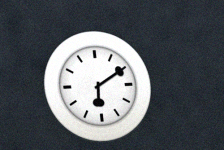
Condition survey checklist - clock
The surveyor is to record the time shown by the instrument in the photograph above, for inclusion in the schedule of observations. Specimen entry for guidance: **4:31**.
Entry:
**6:10**
